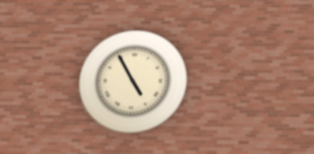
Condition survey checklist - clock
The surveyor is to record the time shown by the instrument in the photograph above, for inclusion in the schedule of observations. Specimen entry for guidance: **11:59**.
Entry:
**4:55**
